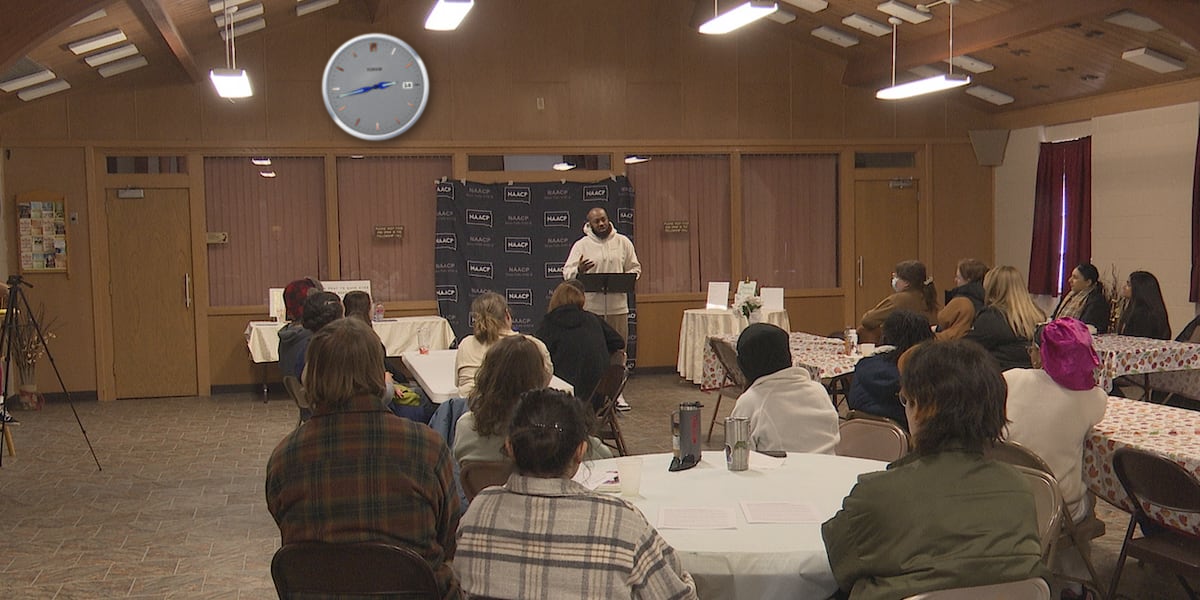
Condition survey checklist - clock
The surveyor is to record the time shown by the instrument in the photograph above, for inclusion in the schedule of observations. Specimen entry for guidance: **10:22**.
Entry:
**2:43**
